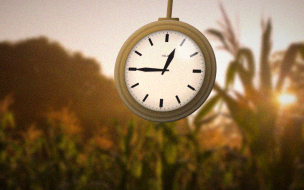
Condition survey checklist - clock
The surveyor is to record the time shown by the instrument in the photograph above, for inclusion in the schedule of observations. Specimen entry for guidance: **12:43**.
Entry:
**12:45**
